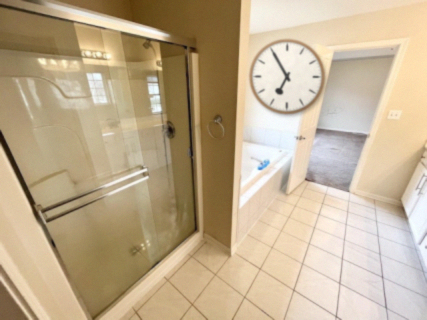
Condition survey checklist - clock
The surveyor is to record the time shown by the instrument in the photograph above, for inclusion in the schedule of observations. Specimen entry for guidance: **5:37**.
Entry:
**6:55**
